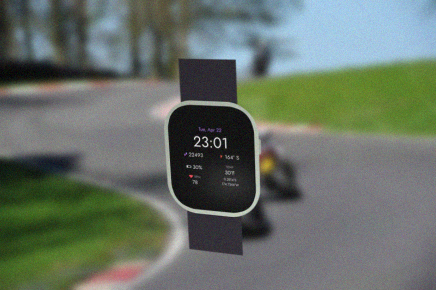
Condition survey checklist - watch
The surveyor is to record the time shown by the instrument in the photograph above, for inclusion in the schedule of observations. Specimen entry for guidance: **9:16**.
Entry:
**23:01**
